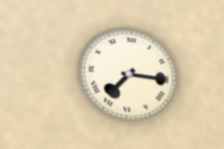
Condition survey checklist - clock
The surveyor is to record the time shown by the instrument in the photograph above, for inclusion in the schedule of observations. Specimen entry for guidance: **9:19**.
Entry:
**7:15**
